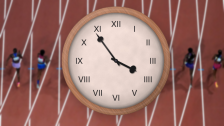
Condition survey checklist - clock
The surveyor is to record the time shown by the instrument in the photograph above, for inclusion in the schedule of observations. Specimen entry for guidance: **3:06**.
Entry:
**3:54**
